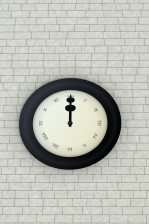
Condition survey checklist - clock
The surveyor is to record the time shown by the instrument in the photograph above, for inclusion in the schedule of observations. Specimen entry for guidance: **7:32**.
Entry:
**12:00**
